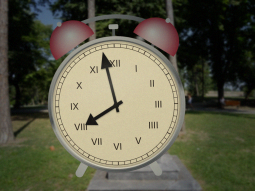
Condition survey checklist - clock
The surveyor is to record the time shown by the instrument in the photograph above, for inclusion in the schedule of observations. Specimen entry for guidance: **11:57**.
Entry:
**7:58**
